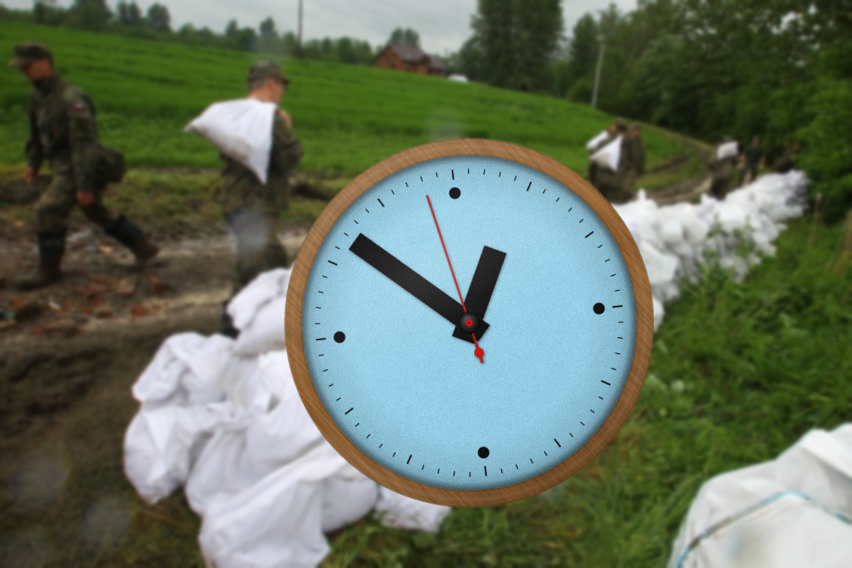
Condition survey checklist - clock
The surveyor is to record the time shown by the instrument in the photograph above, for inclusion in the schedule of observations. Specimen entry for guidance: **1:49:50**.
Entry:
**12:51:58**
